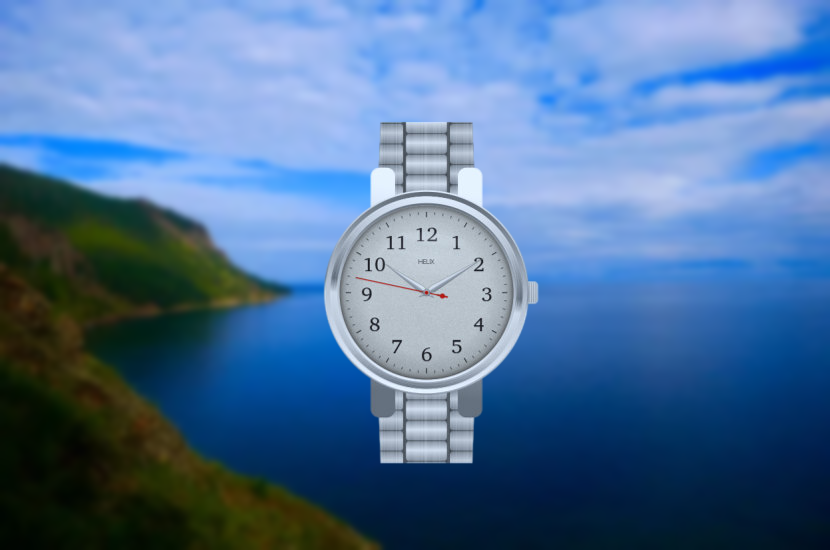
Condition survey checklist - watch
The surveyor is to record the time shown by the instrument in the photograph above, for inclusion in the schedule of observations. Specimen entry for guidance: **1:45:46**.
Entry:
**10:09:47**
